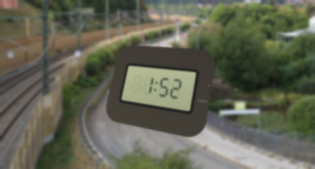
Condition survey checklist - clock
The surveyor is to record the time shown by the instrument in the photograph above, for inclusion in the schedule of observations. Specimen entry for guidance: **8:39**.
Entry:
**1:52**
